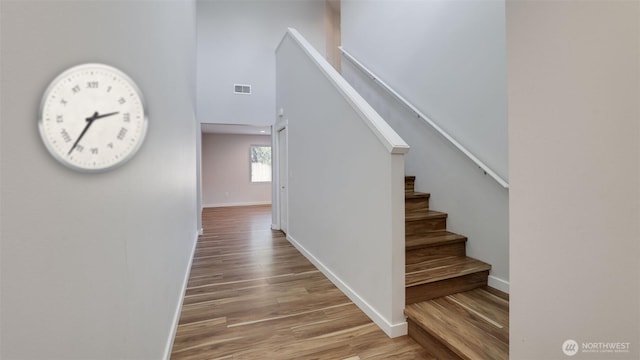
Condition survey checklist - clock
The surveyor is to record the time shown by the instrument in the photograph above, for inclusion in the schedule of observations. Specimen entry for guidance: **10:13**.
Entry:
**2:36**
